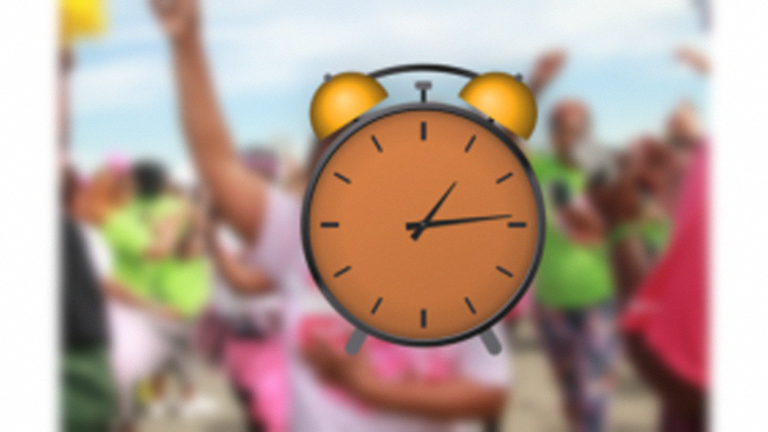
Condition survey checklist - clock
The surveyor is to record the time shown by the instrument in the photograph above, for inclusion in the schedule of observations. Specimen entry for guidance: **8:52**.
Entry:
**1:14**
